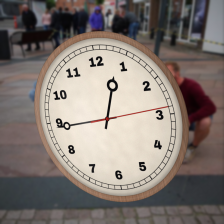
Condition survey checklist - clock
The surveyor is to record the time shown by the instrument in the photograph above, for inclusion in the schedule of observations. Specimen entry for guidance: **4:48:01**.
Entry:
**12:44:14**
